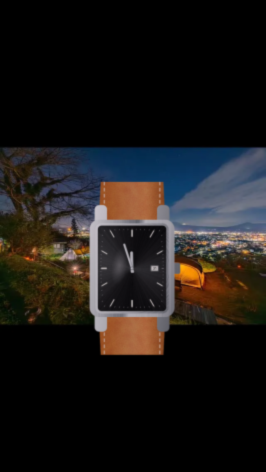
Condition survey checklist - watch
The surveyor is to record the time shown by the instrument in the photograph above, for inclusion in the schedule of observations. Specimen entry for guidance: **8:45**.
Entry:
**11:57**
